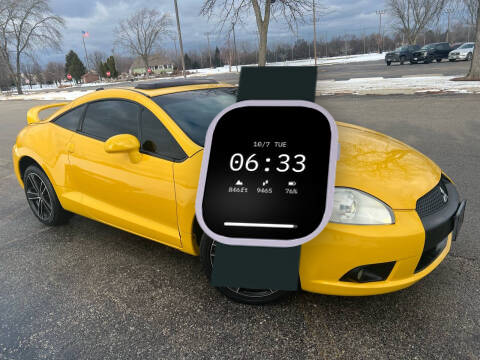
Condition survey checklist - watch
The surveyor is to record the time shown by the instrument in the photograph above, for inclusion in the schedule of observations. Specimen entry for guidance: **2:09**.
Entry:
**6:33**
